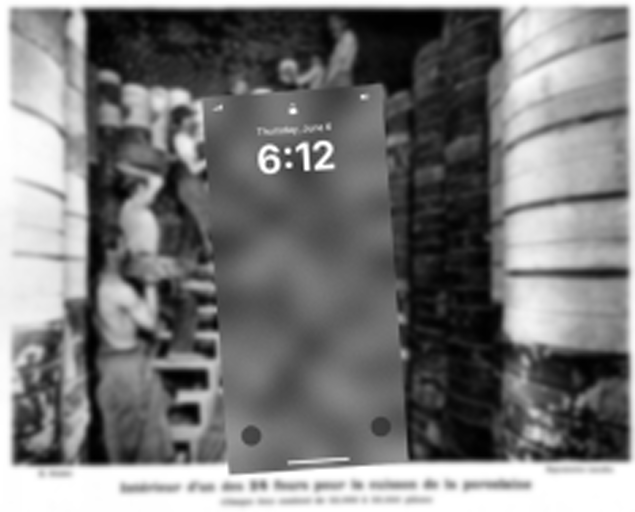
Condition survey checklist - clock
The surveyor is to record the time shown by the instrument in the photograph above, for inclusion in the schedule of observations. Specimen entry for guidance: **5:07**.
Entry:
**6:12**
